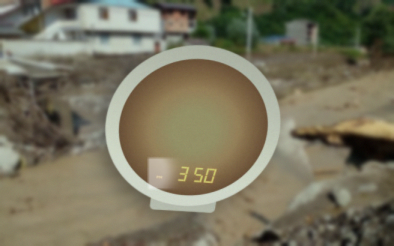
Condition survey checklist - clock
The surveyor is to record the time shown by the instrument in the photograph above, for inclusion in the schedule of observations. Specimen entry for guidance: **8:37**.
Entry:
**3:50**
